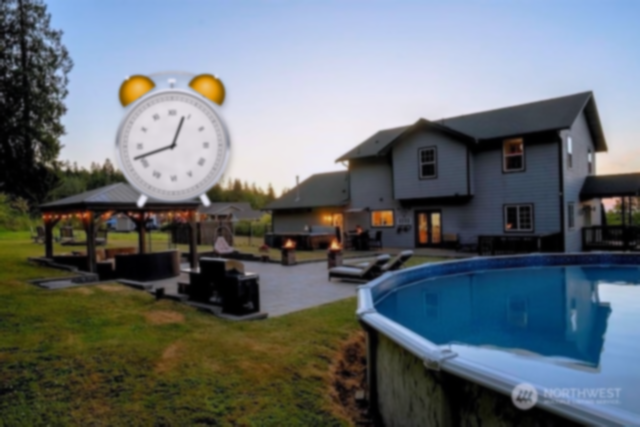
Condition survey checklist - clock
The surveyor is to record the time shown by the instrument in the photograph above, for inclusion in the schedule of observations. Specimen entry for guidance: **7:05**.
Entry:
**12:42**
